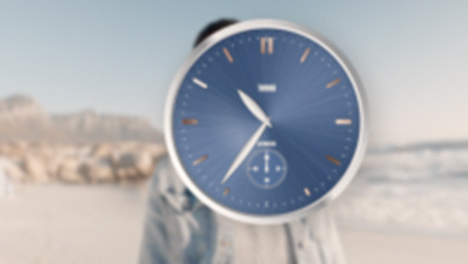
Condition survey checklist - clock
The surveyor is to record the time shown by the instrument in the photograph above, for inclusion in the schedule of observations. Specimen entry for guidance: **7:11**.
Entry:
**10:36**
